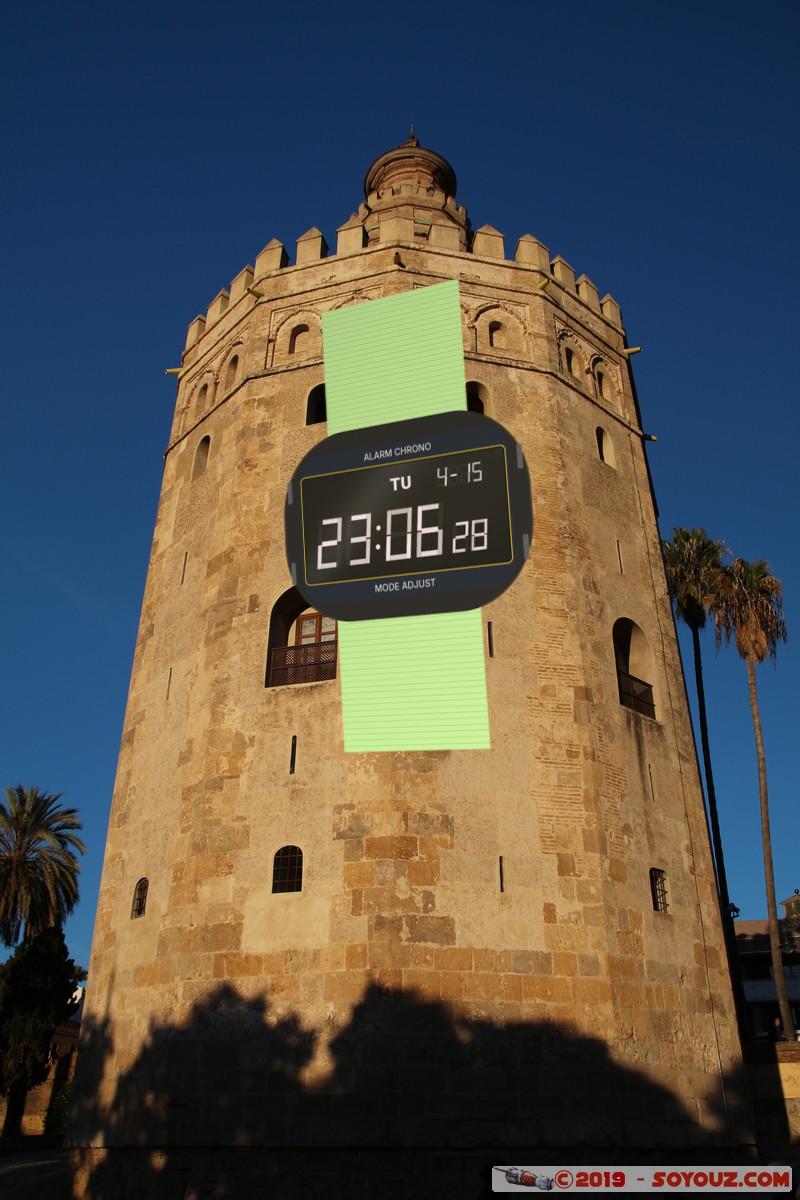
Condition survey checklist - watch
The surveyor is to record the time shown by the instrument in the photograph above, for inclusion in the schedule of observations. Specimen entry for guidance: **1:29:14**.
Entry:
**23:06:28**
